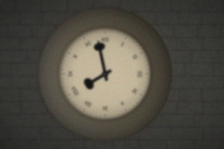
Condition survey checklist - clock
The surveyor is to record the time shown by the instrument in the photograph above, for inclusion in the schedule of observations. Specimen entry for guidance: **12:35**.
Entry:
**7:58**
